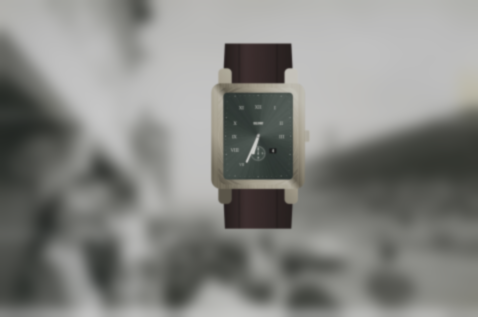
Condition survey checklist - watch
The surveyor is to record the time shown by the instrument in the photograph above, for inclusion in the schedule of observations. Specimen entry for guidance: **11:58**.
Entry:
**6:34**
